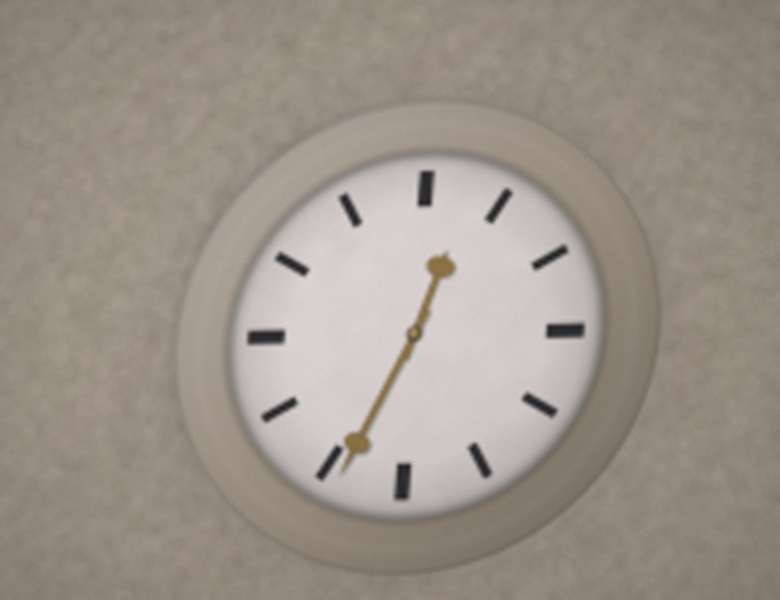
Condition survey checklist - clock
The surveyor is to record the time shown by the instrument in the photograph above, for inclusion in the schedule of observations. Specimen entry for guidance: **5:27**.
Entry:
**12:34**
